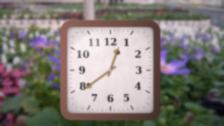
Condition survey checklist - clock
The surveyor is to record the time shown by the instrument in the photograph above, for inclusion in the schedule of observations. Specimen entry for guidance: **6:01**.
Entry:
**12:39**
